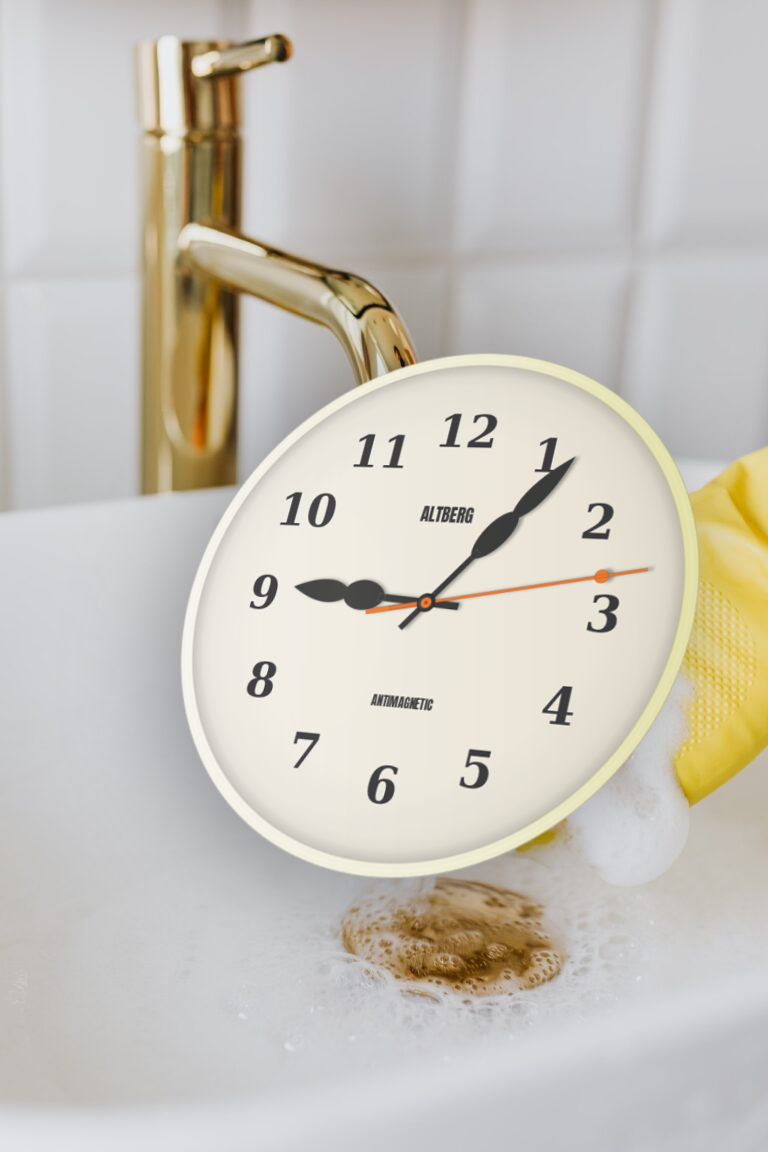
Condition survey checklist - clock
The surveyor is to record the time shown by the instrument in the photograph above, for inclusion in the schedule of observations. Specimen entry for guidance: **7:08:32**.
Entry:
**9:06:13**
